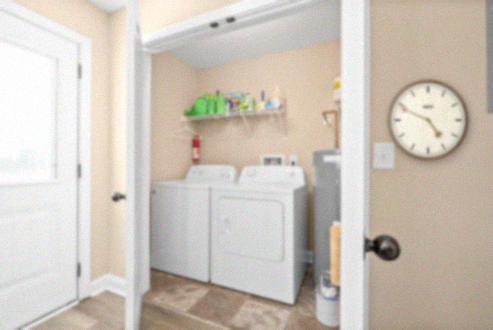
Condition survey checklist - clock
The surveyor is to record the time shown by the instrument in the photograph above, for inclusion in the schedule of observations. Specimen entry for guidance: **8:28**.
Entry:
**4:49**
